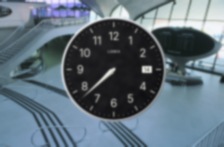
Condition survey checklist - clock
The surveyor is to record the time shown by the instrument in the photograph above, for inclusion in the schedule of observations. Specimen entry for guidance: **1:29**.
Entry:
**7:38**
